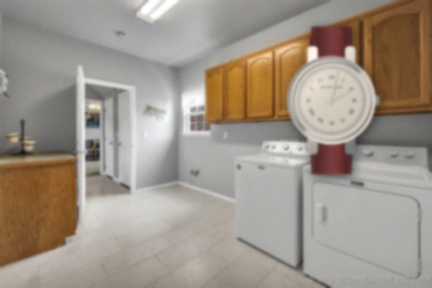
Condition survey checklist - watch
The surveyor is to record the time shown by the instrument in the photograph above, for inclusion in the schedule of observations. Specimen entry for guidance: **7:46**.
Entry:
**2:02**
